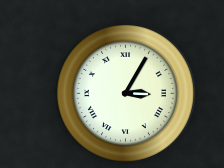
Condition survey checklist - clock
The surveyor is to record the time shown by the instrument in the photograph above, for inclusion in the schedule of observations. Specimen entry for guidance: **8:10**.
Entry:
**3:05**
